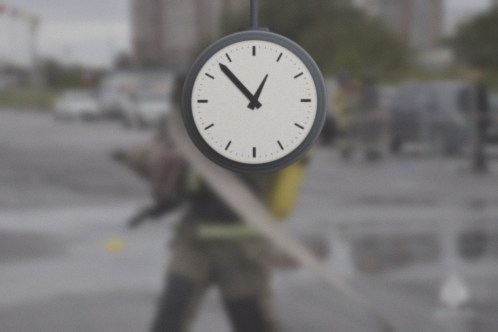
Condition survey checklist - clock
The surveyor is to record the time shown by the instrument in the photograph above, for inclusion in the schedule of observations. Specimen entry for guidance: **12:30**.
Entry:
**12:53**
